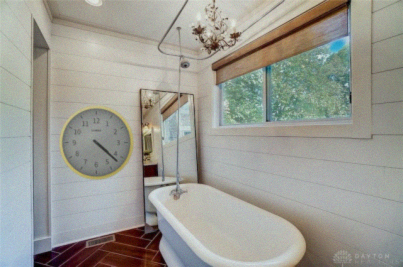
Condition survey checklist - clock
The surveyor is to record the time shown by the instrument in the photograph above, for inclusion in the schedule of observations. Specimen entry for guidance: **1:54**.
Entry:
**4:22**
